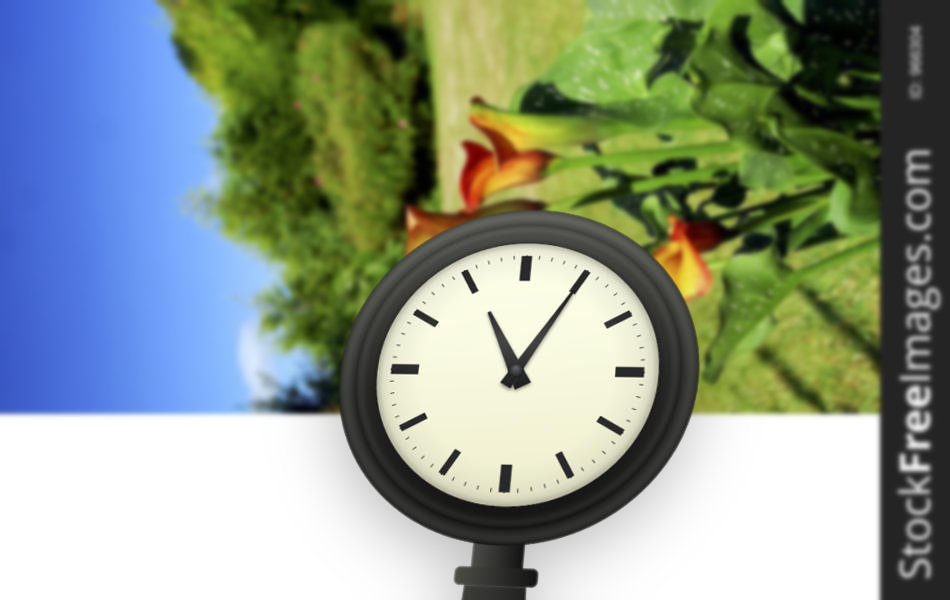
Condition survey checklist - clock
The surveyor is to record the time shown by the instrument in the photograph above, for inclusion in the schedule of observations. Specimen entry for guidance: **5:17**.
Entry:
**11:05**
